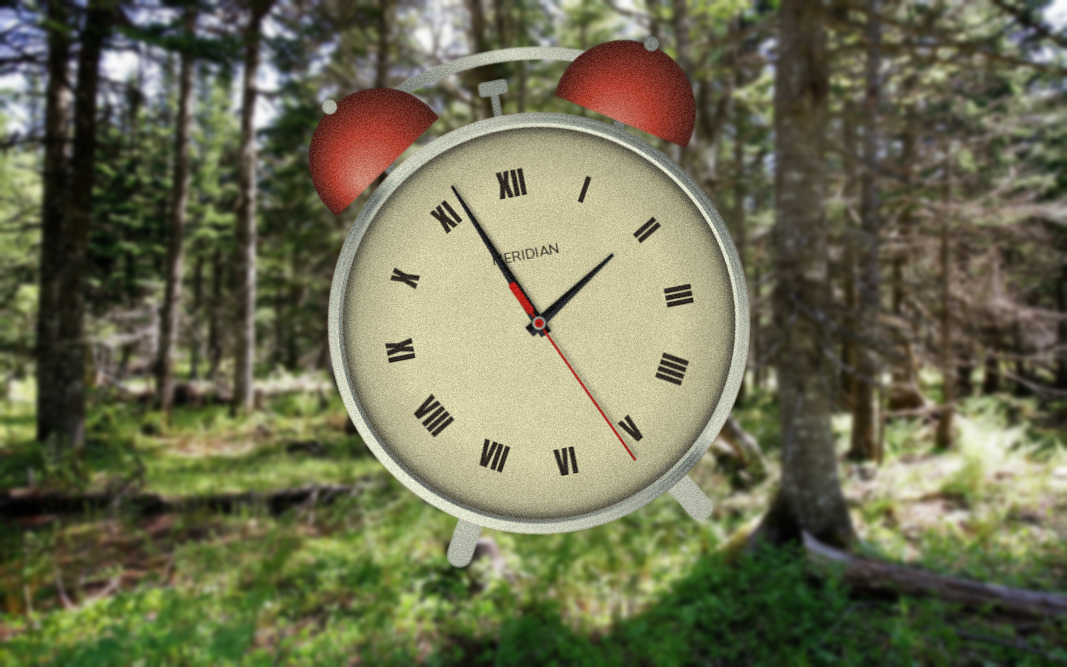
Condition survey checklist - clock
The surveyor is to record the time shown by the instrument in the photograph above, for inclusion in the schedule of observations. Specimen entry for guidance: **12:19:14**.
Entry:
**1:56:26**
